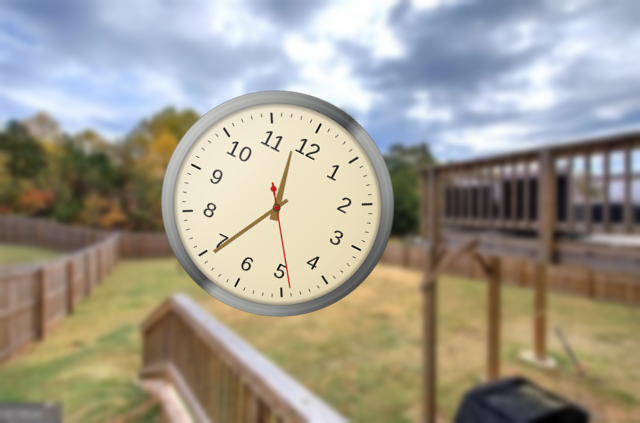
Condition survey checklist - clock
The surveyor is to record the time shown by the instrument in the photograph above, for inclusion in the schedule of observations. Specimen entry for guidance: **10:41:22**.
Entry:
**11:34:24**
